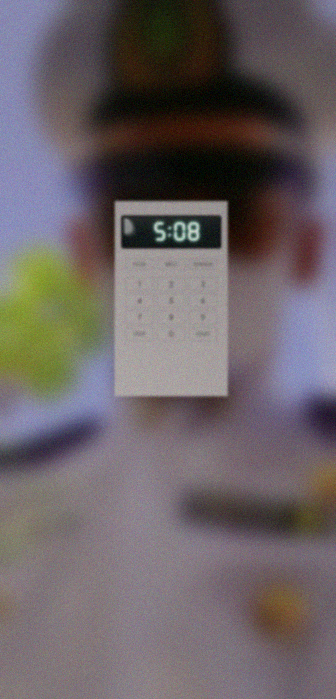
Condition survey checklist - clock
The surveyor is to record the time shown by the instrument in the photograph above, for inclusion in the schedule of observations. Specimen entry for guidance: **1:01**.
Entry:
**5:08**
